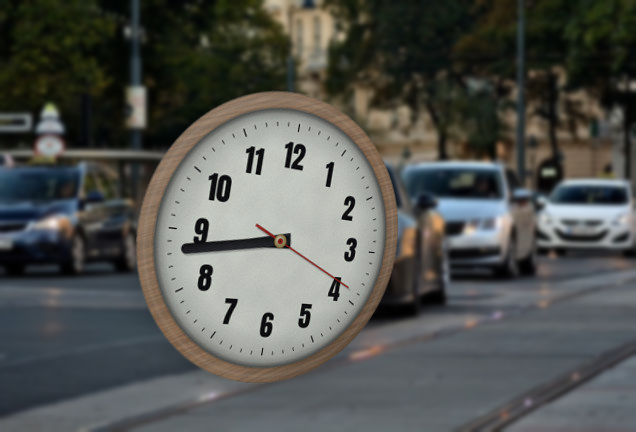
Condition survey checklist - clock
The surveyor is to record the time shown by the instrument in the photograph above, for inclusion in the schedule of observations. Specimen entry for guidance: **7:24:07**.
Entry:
**8:43:19**
